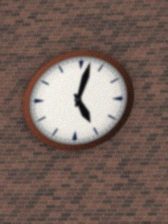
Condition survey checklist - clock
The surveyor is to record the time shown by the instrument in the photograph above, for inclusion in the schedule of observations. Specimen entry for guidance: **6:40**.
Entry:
**5:02**
